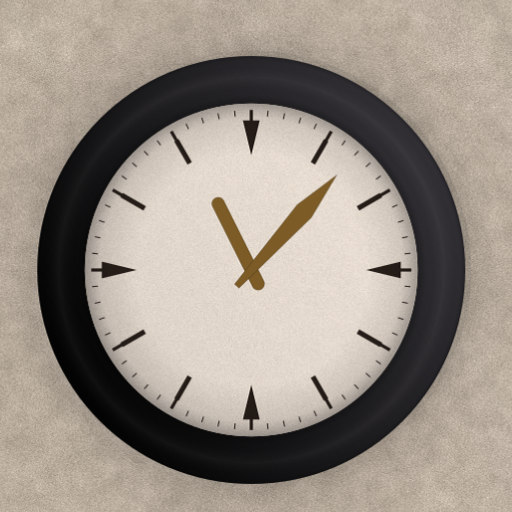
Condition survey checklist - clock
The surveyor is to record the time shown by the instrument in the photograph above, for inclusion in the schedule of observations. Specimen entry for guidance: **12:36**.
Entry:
**11:07**
